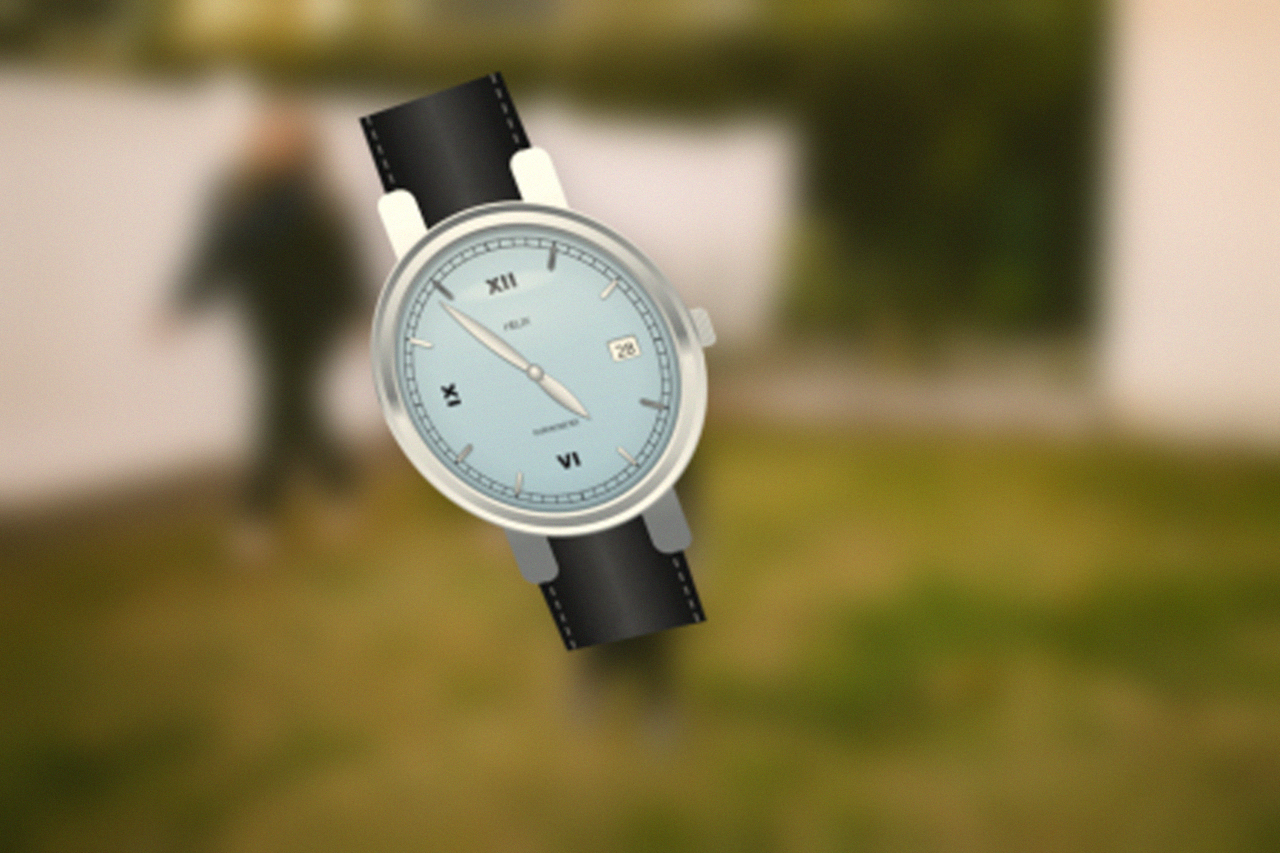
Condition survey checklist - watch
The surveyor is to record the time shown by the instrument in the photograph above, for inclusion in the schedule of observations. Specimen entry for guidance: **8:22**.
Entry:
**4:54**
